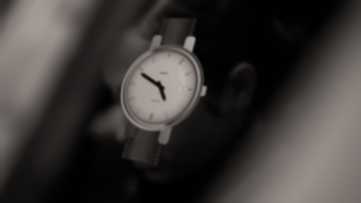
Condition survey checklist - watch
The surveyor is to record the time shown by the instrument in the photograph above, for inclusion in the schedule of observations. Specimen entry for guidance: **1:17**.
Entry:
**4:49**
